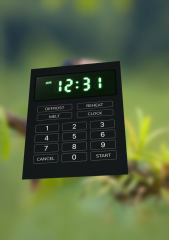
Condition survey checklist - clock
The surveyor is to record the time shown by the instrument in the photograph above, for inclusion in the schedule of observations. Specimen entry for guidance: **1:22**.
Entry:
**12:31**
